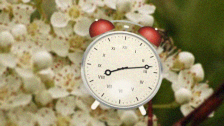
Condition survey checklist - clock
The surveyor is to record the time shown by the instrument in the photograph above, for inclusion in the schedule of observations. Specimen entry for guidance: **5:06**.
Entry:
**8:13**
